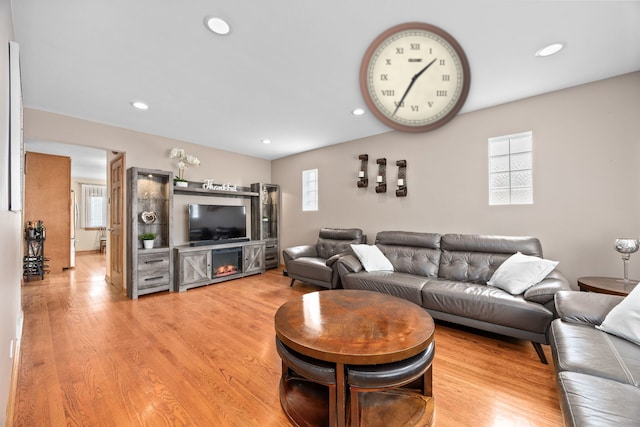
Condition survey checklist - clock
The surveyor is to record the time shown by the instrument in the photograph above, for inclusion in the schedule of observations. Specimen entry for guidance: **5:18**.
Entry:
**1:35**
